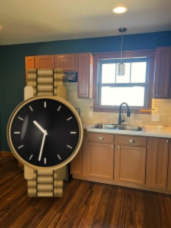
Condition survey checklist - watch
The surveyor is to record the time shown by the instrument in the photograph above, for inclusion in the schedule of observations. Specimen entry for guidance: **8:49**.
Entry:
**10:32**
